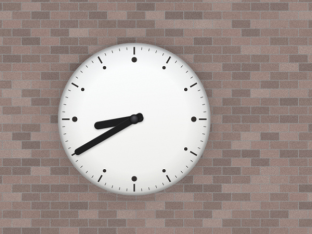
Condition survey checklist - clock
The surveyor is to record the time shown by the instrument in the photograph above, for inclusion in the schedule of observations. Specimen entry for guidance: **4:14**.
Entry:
**8:40**
